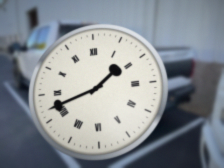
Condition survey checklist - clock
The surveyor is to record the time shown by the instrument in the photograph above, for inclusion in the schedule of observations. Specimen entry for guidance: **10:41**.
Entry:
**1:42**
